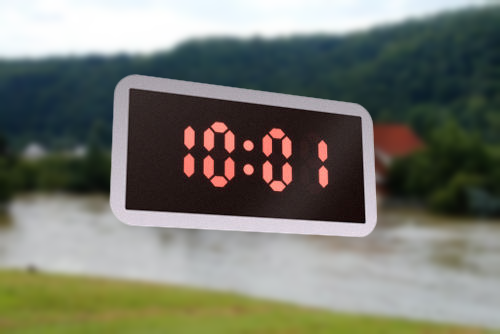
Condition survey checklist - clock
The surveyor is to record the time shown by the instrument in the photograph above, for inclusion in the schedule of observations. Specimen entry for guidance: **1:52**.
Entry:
**10:01**
